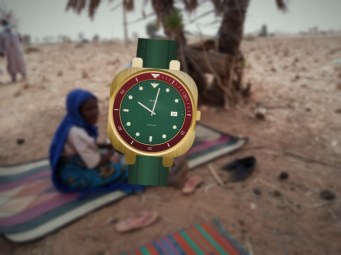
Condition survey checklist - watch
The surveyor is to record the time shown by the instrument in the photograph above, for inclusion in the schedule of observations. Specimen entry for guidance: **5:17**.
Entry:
**10:02**
